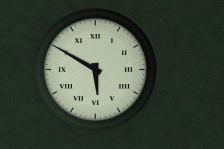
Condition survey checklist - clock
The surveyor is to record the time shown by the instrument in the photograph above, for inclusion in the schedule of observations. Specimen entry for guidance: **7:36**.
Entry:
**5:50**
